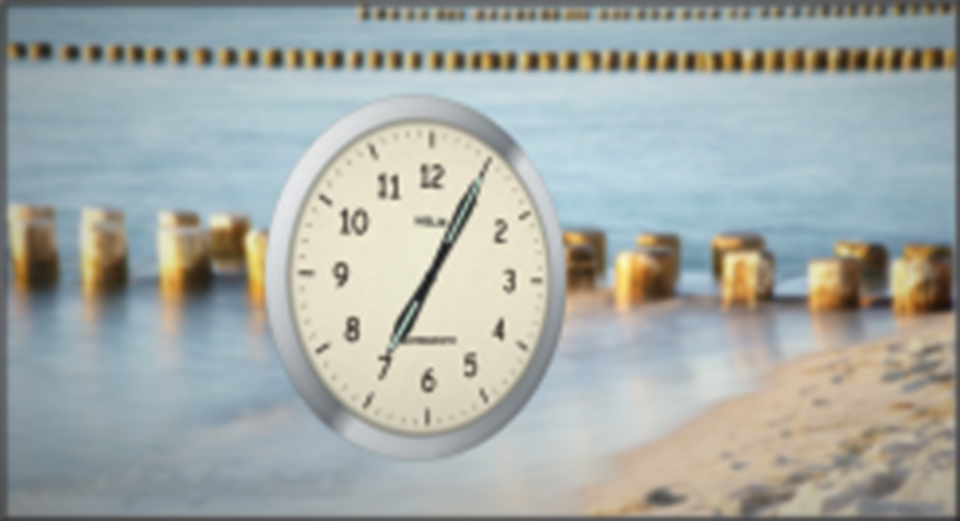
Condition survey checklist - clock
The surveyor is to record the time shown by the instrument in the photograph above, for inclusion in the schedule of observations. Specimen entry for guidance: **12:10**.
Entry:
**7:05**
